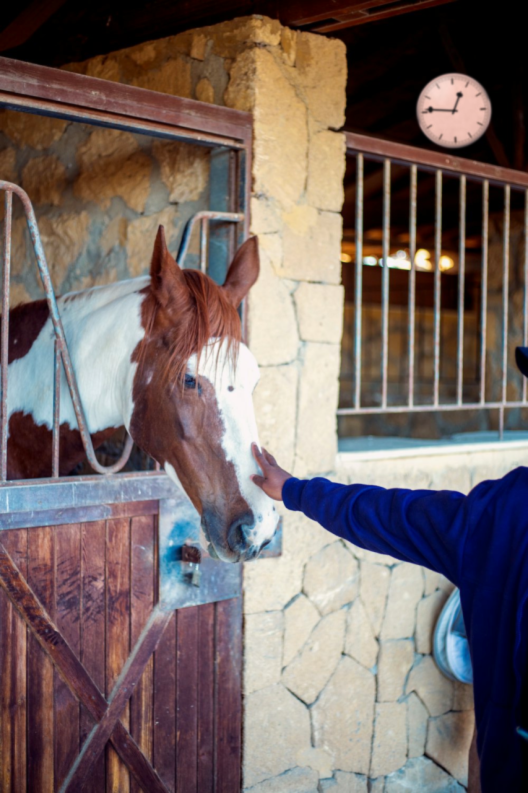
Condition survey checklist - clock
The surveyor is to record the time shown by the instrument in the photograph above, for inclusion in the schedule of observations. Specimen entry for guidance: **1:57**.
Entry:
**12:46**
